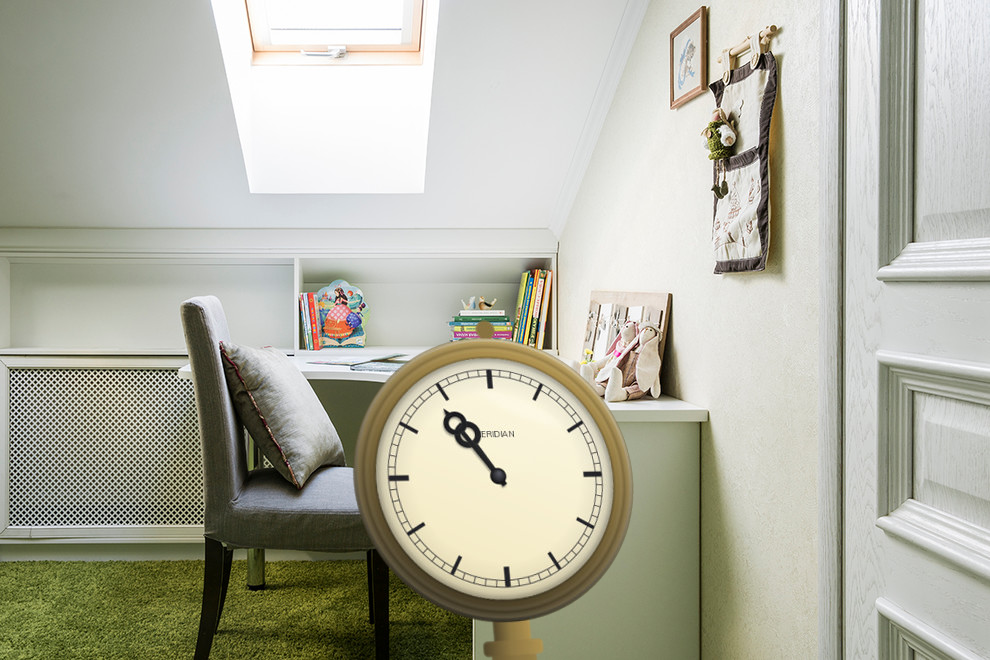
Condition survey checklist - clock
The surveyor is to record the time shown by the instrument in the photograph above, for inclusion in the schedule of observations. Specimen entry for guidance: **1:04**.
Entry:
**10:54**
